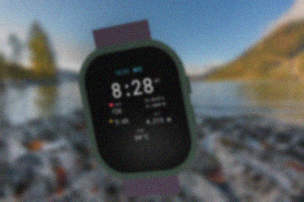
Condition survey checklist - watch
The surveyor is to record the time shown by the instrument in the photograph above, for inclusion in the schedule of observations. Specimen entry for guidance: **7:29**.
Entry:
**8:28**
